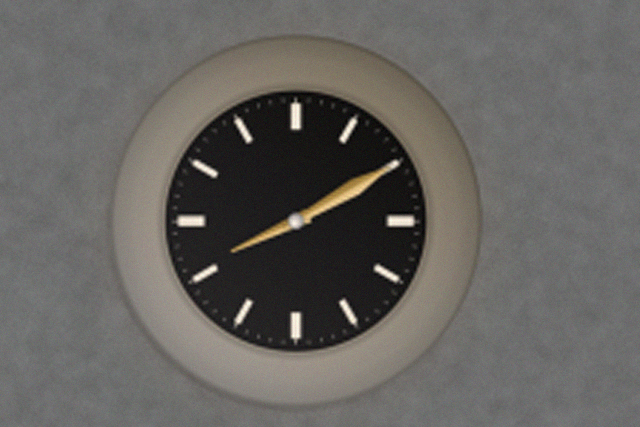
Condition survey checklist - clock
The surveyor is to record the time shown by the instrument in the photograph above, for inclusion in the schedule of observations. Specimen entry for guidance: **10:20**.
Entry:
**8:10**
